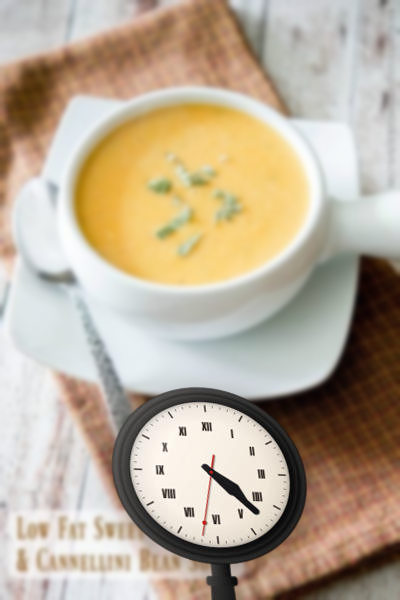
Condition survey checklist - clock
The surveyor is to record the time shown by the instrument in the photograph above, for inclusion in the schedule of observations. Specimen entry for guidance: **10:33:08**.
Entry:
**4:22:32**
